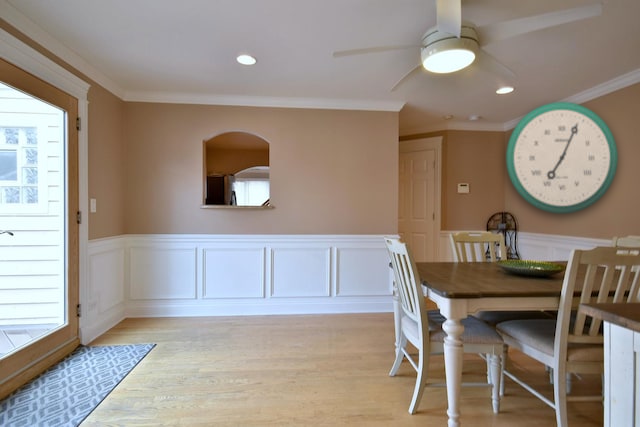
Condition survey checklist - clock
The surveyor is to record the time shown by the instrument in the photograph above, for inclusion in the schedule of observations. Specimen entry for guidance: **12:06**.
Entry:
**7:04**
